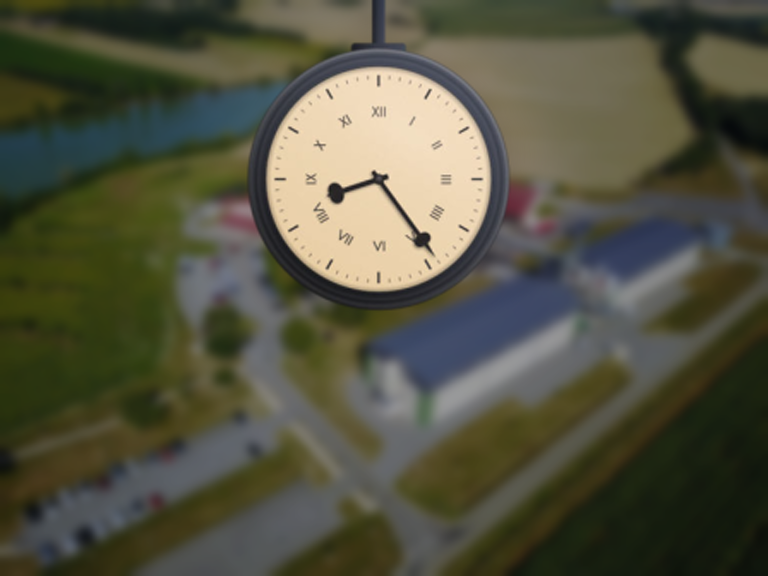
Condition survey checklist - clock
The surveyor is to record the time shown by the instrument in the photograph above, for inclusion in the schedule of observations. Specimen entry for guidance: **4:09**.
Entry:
**8:24**
